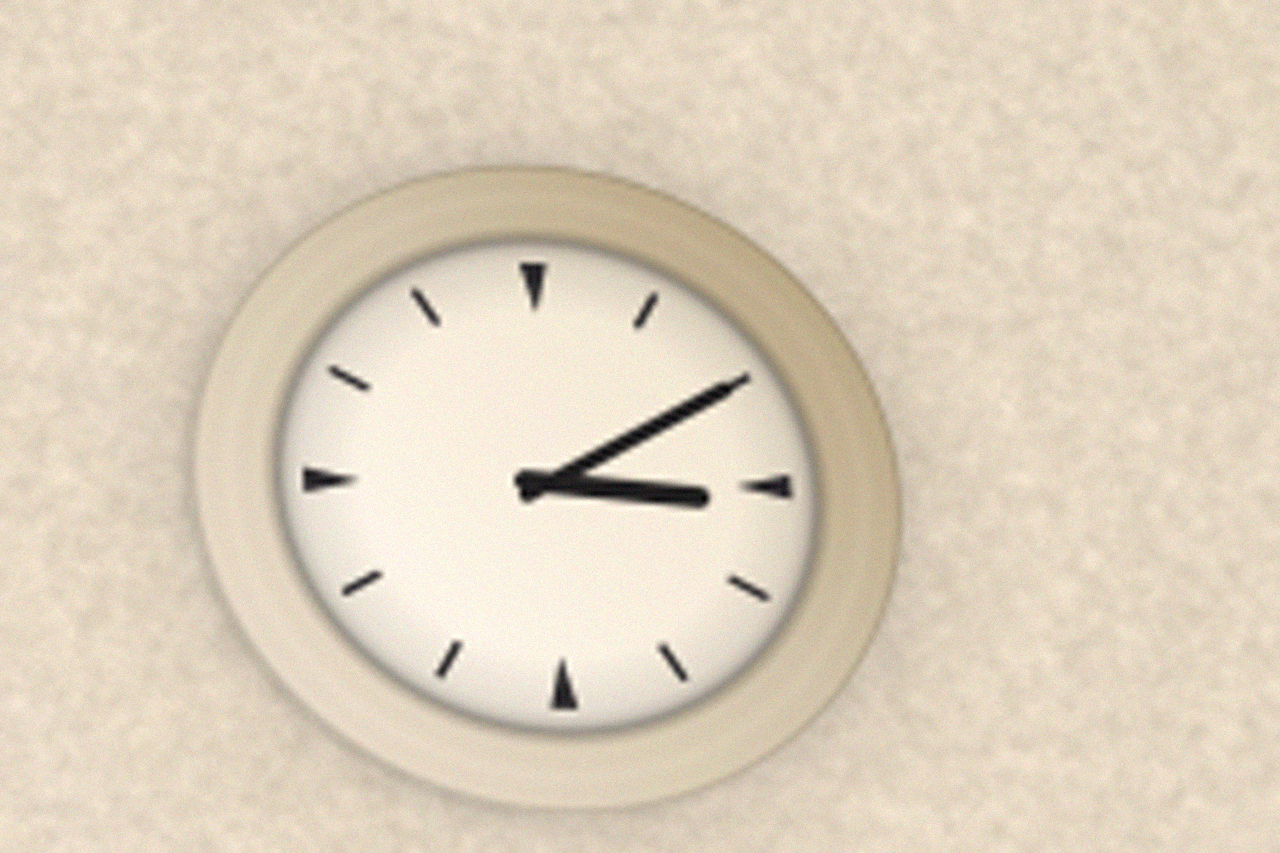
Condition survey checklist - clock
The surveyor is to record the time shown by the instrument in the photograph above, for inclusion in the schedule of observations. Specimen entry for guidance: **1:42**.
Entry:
**3:10**
